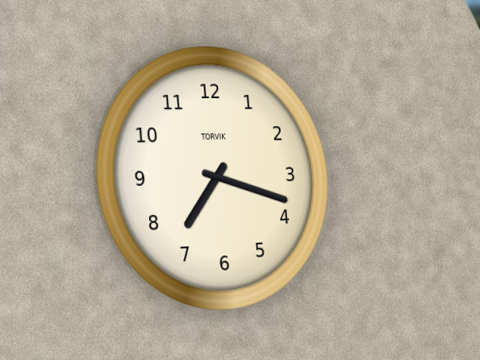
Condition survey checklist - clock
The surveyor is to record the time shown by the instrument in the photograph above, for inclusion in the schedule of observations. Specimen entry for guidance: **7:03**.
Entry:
**7:18**
